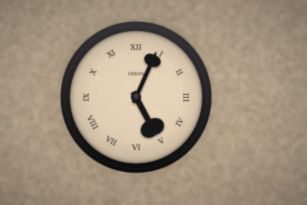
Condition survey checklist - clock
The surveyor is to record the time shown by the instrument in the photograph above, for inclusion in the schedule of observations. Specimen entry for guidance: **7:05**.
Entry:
**5:04**
